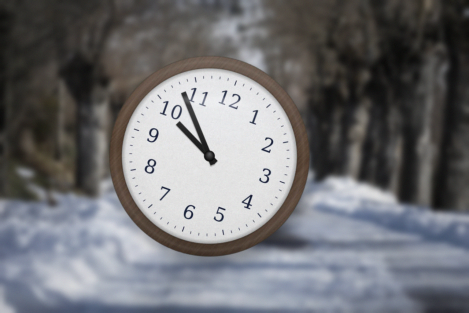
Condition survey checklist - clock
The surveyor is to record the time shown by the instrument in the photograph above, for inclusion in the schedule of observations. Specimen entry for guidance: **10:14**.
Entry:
**9:53**
